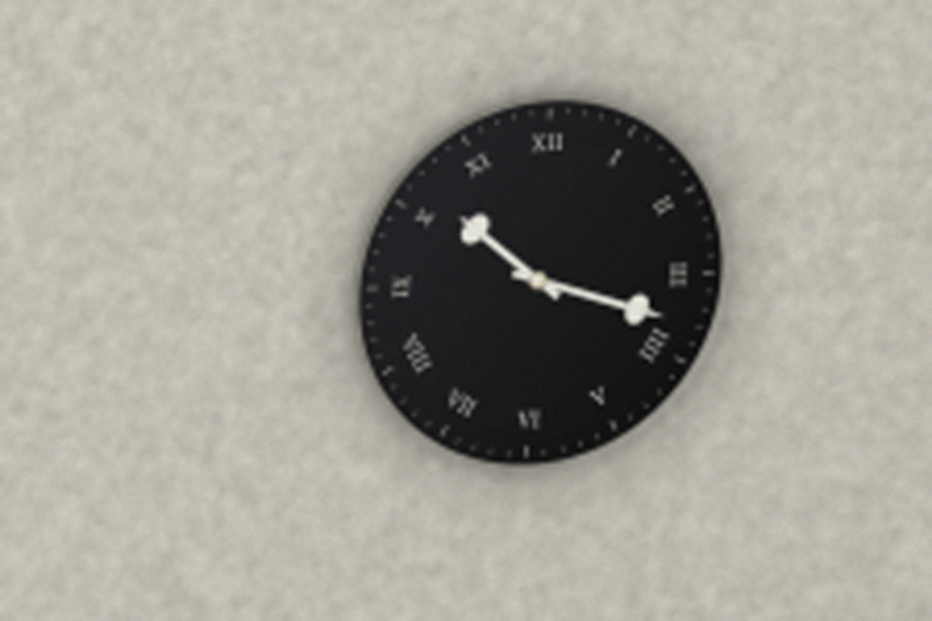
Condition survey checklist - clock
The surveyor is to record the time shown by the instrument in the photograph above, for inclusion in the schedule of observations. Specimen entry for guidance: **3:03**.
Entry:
**10:18**
